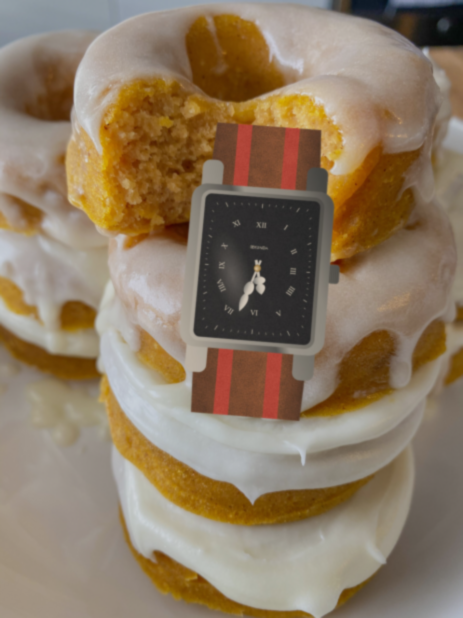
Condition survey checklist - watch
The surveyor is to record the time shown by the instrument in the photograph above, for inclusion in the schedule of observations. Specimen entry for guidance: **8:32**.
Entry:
**5:33**
